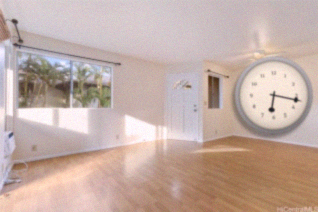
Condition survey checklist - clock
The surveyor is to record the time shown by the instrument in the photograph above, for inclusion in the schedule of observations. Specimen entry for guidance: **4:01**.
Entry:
**6:17**
